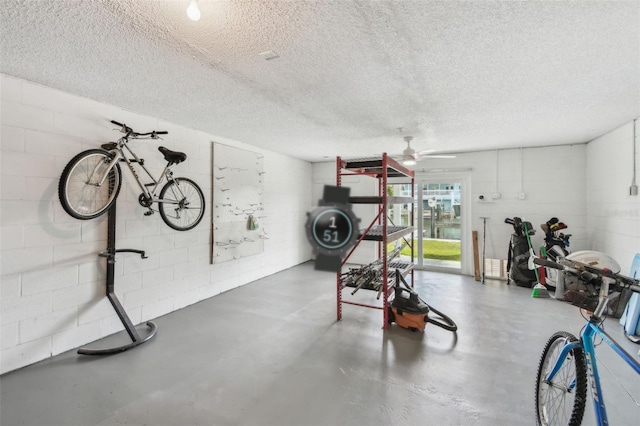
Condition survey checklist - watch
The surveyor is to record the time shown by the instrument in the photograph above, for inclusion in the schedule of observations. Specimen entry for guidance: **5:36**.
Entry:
**1:51**
